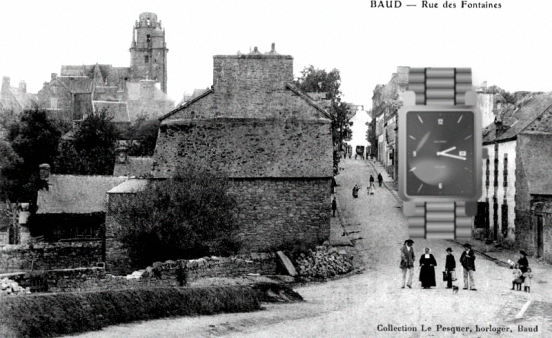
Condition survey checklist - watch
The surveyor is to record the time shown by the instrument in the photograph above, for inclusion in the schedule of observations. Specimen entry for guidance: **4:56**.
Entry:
**2:17**
